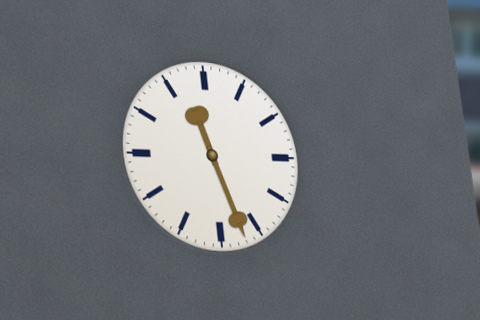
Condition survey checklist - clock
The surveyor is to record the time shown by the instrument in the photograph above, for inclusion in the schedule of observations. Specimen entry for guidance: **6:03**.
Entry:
**11:27**
